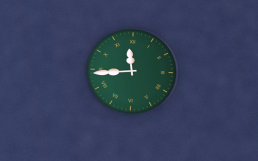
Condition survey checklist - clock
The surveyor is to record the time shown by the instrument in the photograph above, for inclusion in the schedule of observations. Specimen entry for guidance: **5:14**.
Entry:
**11:44**
